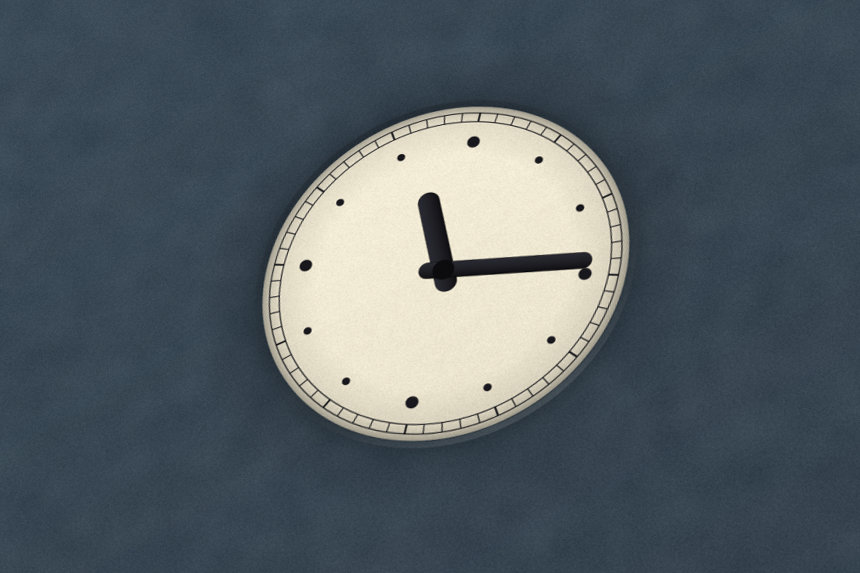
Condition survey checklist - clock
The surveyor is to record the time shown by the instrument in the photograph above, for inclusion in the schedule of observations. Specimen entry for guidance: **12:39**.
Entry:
**11:14**
